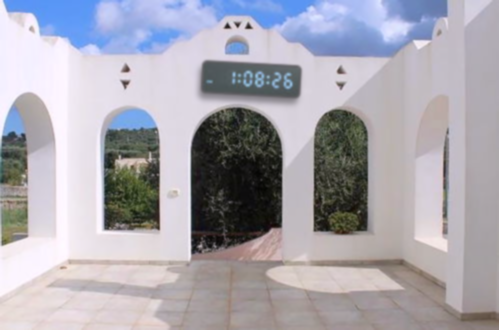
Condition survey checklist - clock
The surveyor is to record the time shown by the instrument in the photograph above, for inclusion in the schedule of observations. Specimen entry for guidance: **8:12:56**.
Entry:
**1:08:26**
